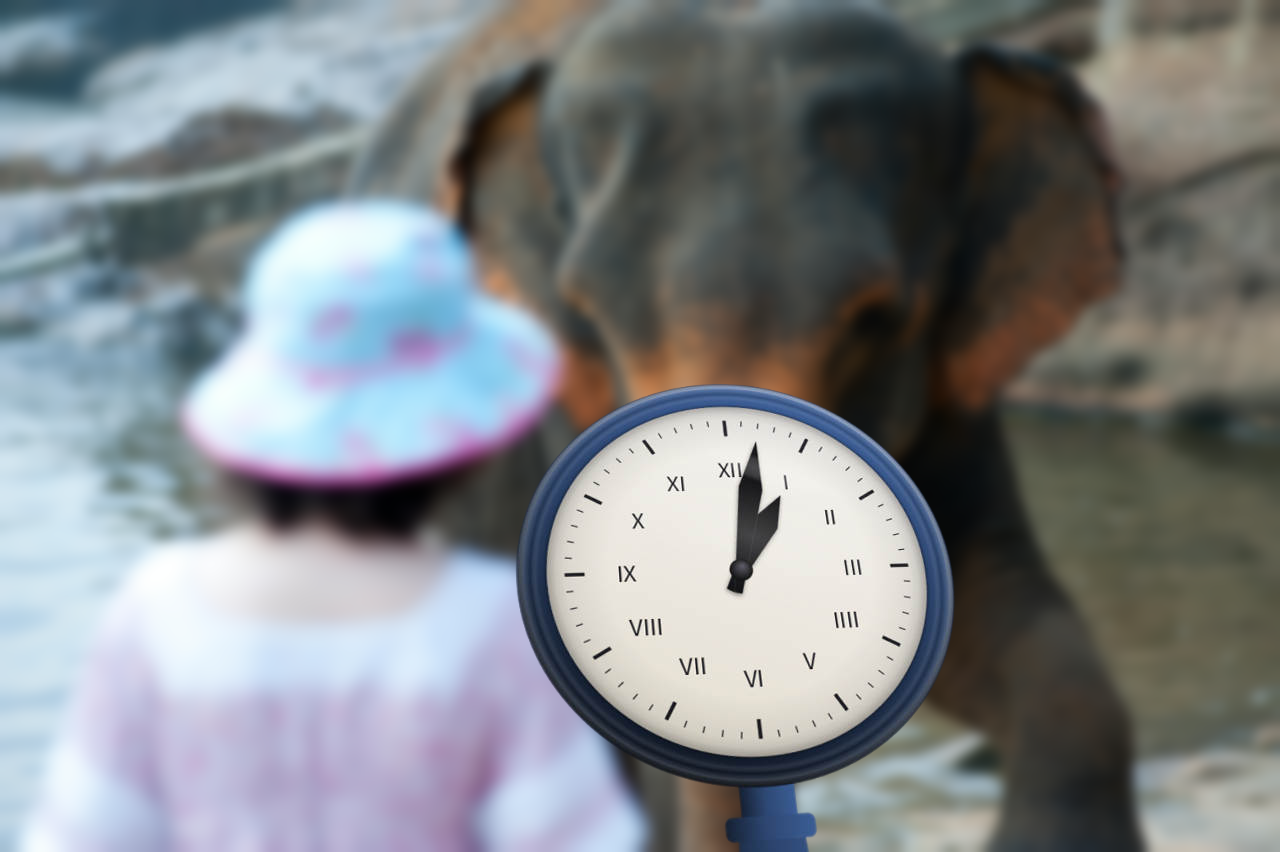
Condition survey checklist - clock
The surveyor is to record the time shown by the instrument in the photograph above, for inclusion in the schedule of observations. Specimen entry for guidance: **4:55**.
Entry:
**1:02**
